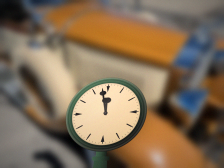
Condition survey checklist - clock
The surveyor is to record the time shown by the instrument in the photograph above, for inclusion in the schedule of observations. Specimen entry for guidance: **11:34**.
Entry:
**11:58**
